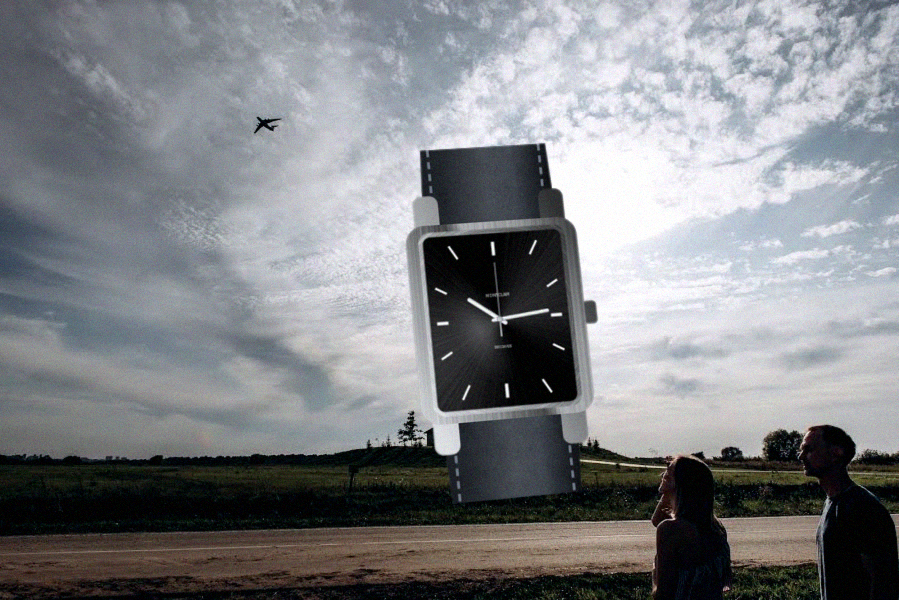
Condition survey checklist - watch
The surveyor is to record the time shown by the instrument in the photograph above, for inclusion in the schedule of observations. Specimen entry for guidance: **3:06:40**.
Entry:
**10:14:00**
